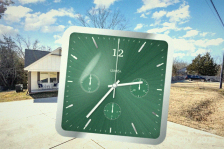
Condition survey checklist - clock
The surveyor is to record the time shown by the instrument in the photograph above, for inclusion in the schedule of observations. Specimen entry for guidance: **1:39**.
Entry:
**2:36**
